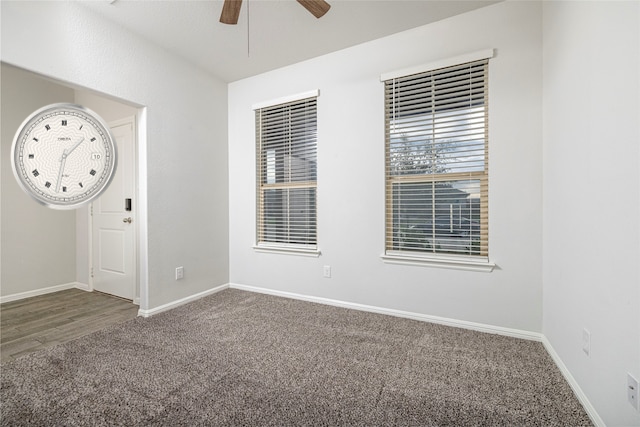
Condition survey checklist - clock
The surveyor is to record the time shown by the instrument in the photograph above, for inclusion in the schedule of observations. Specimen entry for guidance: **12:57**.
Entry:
**1:32**
